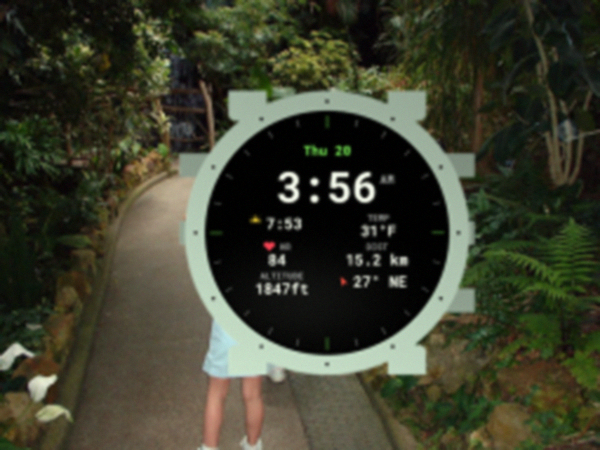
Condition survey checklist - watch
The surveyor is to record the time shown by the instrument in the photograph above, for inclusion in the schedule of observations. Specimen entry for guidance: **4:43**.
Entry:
**3:56**
